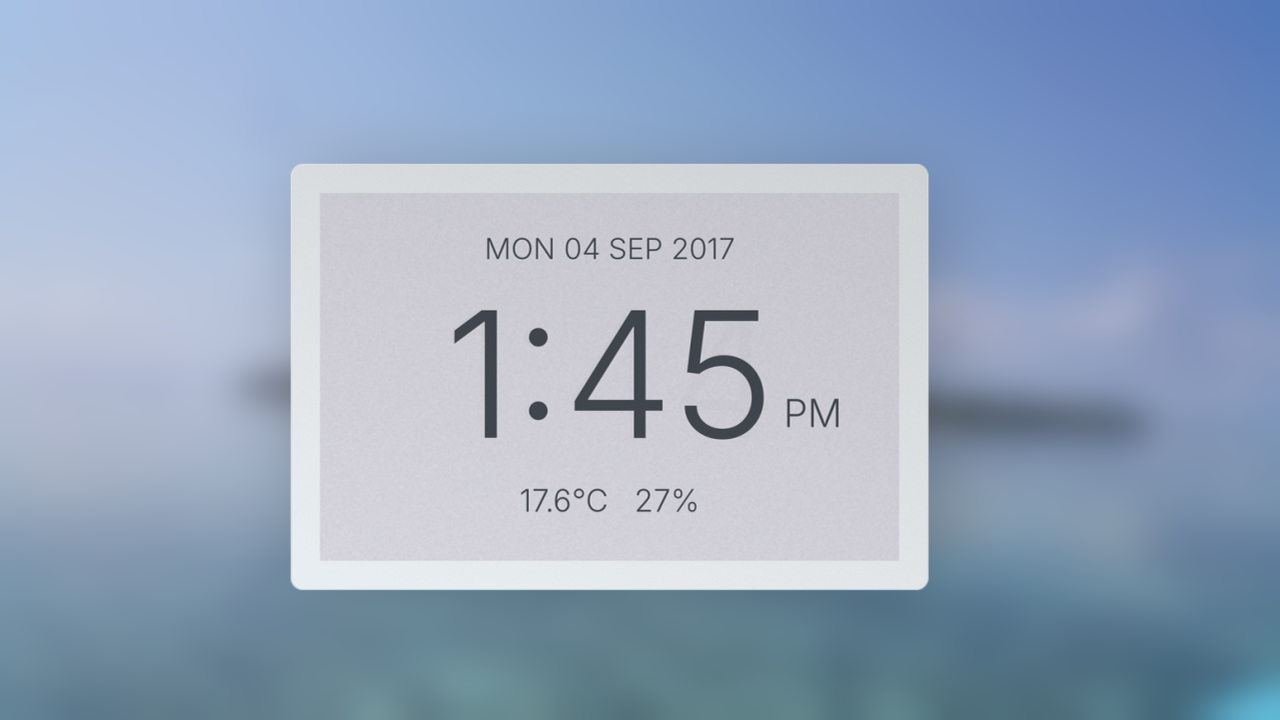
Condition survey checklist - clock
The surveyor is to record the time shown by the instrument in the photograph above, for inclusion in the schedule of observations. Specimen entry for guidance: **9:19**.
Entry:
**1:45**
